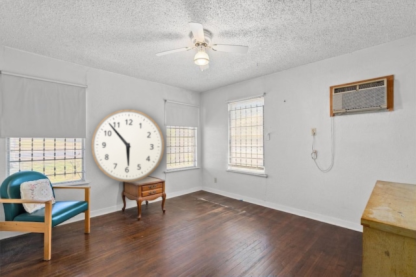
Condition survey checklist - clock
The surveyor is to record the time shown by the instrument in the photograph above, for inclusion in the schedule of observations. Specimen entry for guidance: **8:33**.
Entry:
**5:53**
